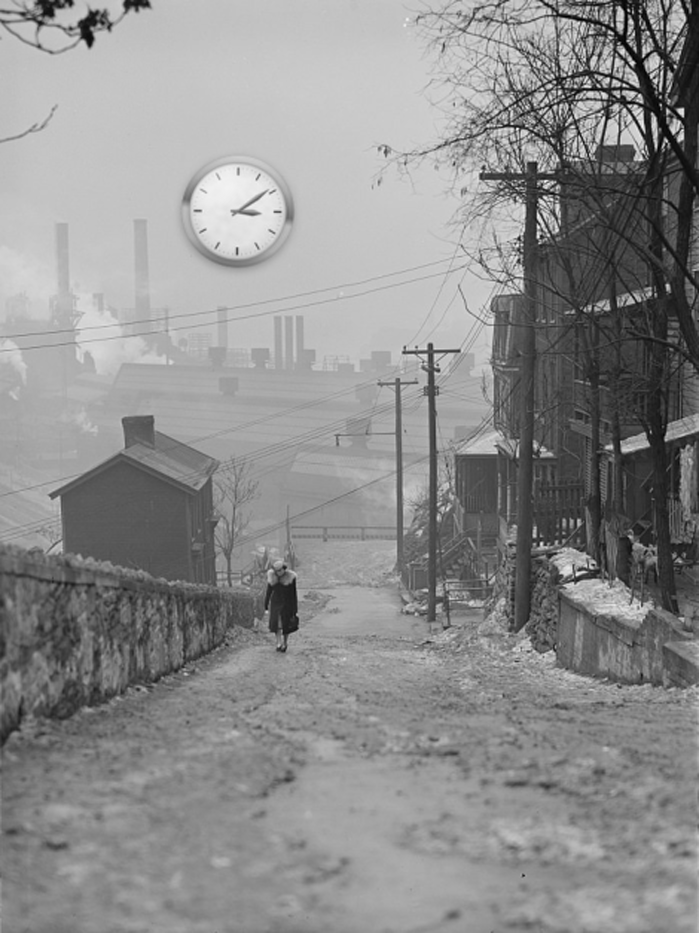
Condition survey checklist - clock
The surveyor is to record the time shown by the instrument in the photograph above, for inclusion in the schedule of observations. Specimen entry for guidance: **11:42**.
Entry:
**3:09**
